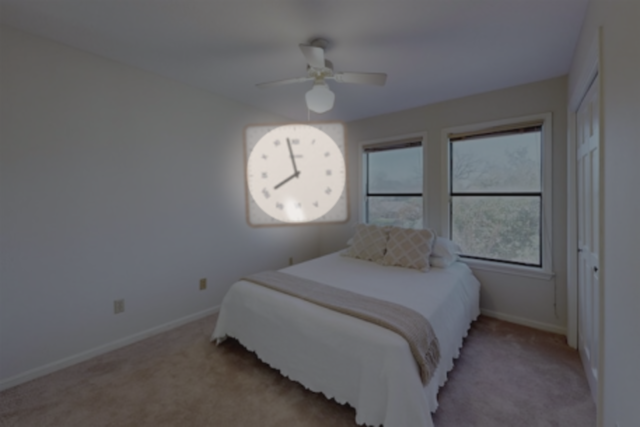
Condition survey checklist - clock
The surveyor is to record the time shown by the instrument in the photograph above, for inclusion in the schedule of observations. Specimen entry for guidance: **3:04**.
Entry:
**7:58**
